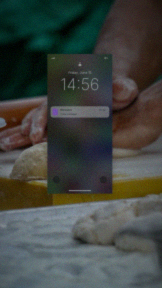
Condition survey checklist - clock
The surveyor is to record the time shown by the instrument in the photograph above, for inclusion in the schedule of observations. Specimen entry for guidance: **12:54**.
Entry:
**14:56**
